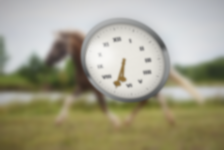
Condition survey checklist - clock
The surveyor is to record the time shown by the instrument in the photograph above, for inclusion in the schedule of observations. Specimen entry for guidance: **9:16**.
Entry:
**6:35**
